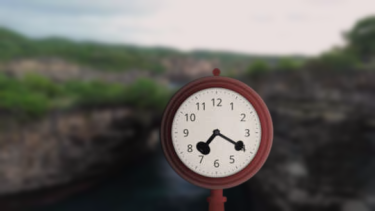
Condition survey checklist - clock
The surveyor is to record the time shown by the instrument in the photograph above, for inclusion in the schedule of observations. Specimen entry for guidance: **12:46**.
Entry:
**7:20**
